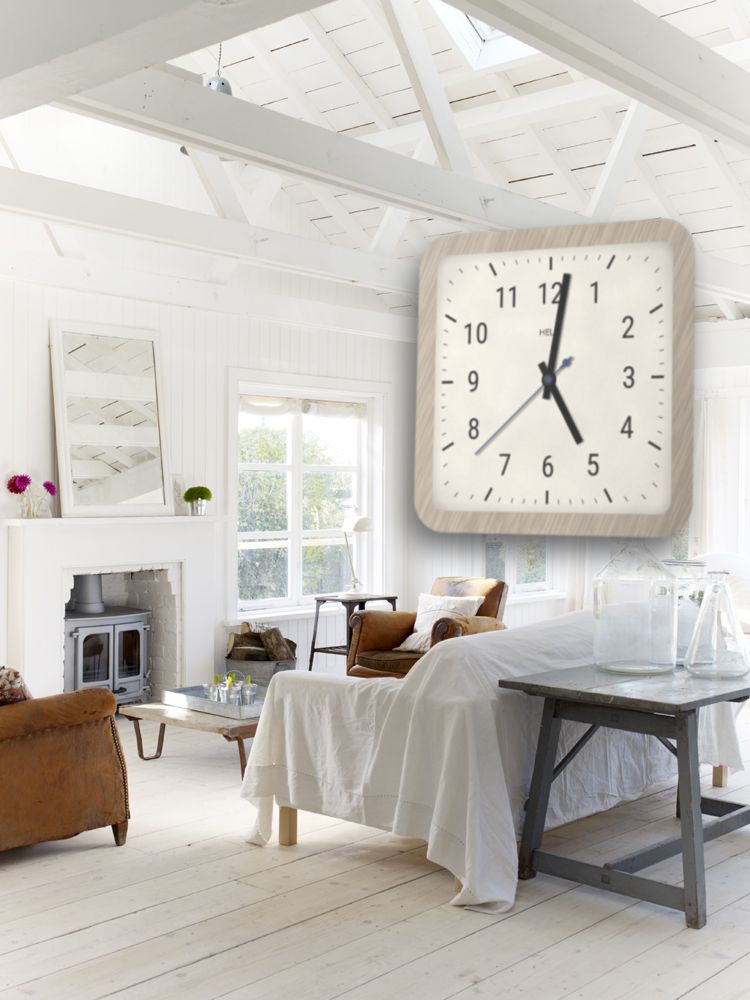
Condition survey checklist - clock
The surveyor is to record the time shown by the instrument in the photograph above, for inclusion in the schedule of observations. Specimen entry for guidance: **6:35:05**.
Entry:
**5:01:38**
